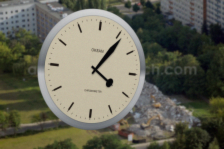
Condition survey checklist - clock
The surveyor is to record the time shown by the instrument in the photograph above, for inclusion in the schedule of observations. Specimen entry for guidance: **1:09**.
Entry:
**4:06**
